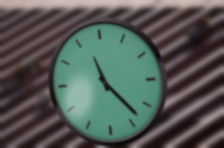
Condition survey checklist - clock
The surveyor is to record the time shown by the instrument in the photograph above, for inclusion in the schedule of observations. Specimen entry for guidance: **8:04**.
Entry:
**11:23**
